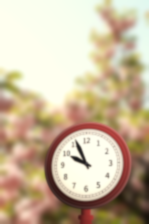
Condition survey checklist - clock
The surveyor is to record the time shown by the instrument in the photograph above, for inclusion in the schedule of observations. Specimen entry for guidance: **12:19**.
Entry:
**9:56**
